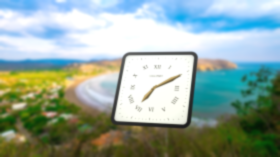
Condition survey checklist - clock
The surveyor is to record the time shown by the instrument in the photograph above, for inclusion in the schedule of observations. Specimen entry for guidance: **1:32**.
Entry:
**7:10**
